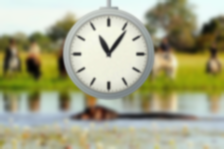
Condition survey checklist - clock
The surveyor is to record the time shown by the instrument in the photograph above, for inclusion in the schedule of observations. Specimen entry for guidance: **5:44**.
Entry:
**11:06**
